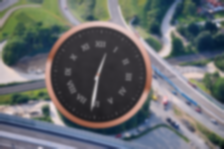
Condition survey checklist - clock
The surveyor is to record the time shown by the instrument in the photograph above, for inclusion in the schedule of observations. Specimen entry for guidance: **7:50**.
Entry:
**12:31**
